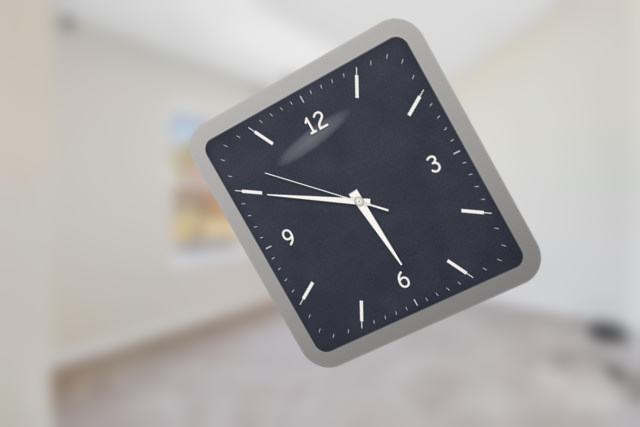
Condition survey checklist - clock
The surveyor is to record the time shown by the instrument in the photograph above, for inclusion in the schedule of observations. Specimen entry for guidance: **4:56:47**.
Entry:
**5:49:52**
